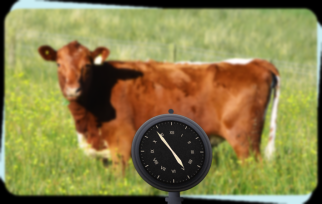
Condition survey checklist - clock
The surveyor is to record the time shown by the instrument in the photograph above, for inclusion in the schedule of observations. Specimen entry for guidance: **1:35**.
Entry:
**4:54**
